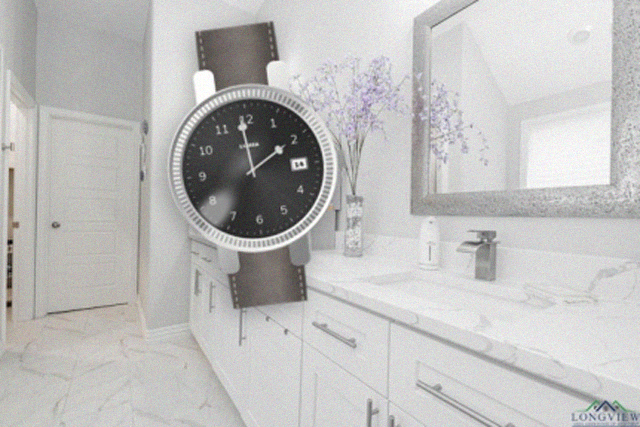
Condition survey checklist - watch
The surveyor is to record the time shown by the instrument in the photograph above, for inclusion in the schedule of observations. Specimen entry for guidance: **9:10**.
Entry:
**1:59**
